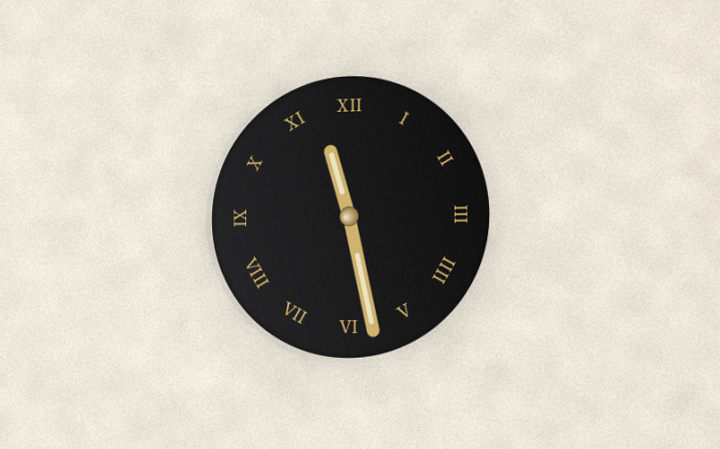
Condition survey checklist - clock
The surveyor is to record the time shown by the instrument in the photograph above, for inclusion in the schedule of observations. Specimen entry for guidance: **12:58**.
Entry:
**11:28**
